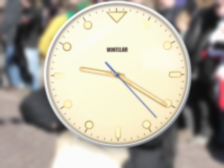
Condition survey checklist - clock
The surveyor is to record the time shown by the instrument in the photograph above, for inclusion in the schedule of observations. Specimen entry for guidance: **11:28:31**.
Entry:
**9:20:23**
